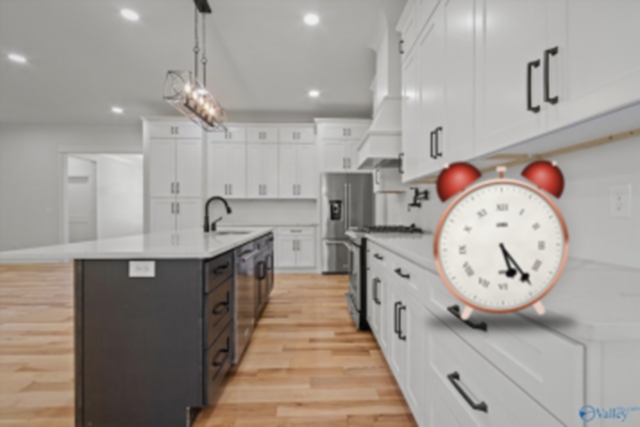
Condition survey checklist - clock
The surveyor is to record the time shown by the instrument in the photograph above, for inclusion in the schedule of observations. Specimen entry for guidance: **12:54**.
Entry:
**5:24**
